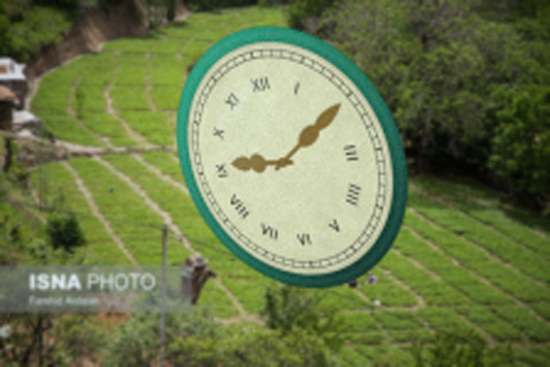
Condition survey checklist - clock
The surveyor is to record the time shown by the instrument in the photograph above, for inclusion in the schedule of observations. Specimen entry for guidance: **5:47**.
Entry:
**9:10**
